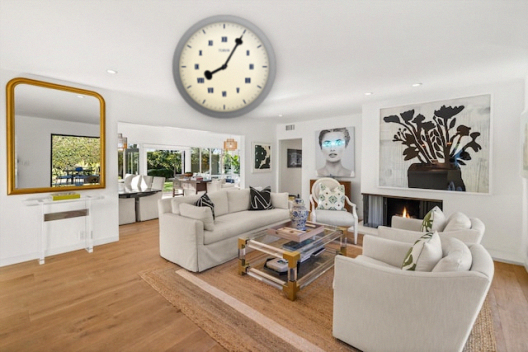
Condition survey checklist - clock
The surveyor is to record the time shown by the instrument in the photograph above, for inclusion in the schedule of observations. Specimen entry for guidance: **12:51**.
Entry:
**8:05**
